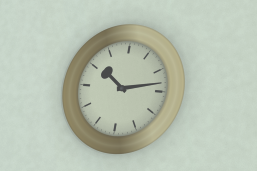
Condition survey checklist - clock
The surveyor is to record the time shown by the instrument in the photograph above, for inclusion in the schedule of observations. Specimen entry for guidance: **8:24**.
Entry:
**10:13**
